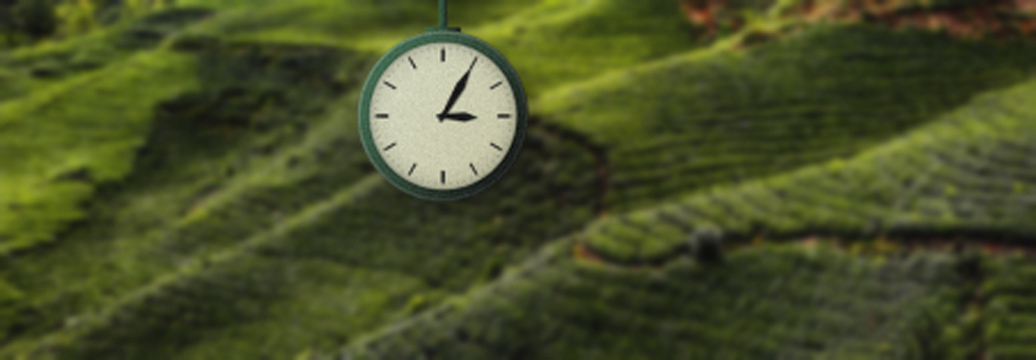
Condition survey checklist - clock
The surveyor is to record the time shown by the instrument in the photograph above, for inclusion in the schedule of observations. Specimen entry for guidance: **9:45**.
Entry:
**3:05**
